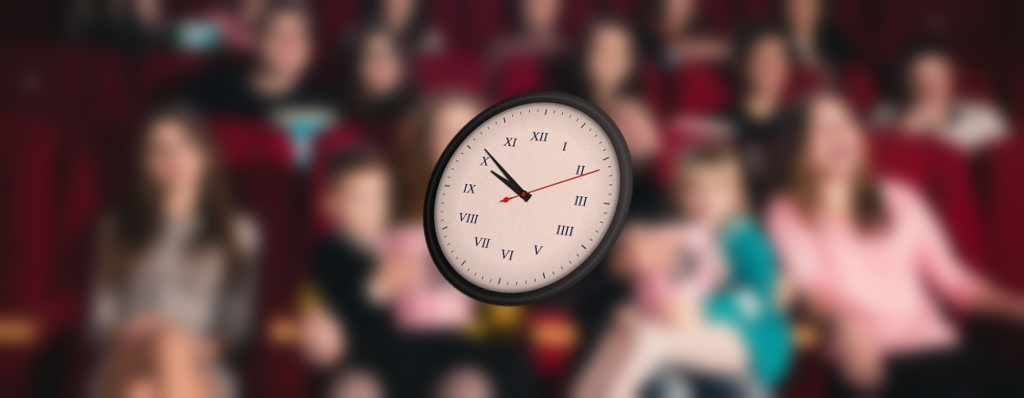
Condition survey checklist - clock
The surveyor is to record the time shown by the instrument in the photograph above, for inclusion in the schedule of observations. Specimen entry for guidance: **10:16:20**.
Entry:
**9:51:11**
